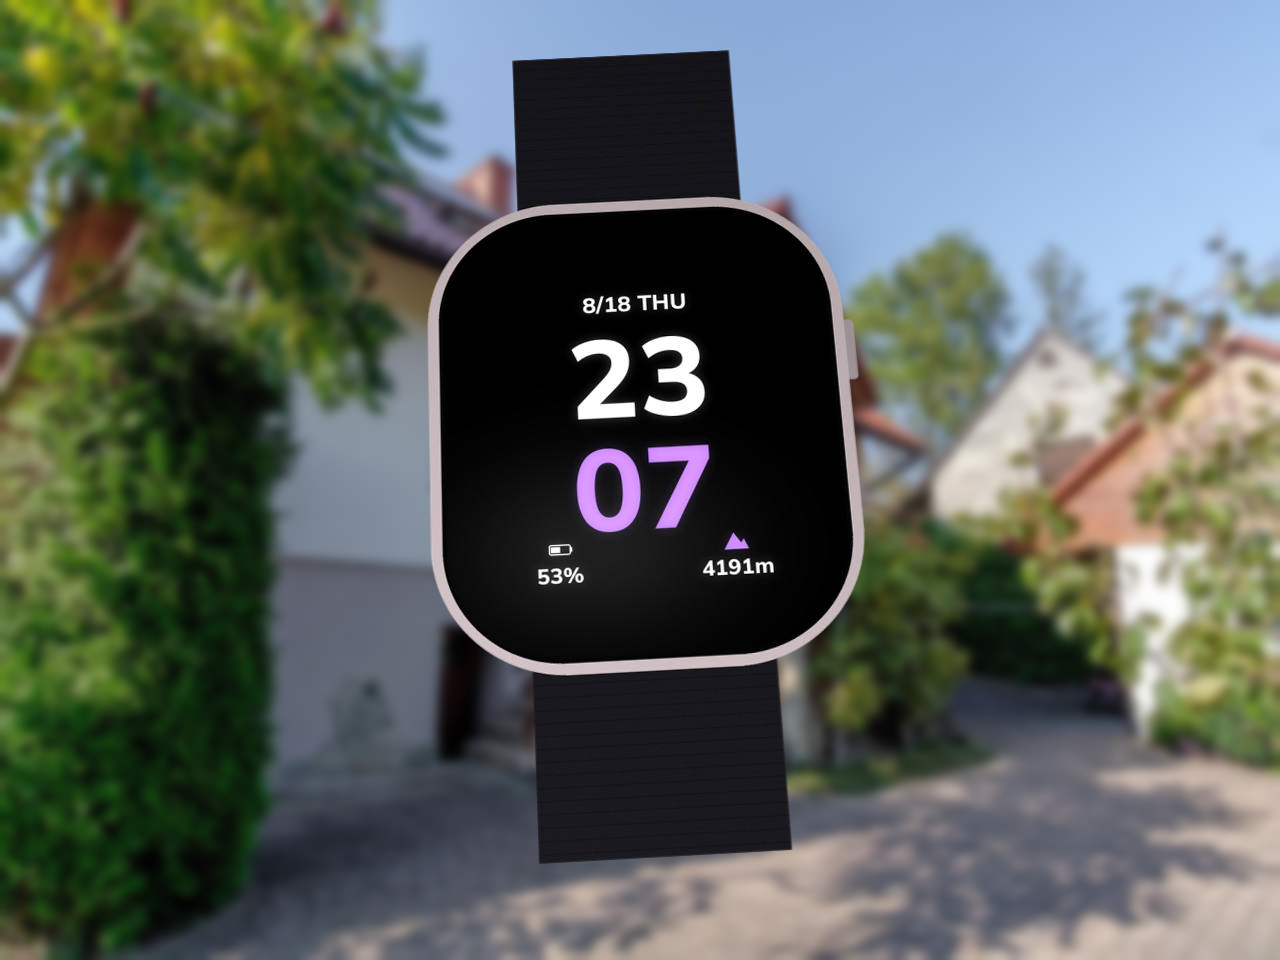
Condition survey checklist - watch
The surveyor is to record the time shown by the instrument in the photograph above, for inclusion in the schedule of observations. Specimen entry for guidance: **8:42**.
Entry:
**23:07**
